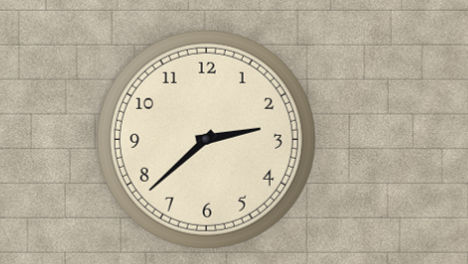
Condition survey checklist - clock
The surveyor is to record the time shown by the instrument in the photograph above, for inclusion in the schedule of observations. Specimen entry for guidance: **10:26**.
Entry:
**2:38**
